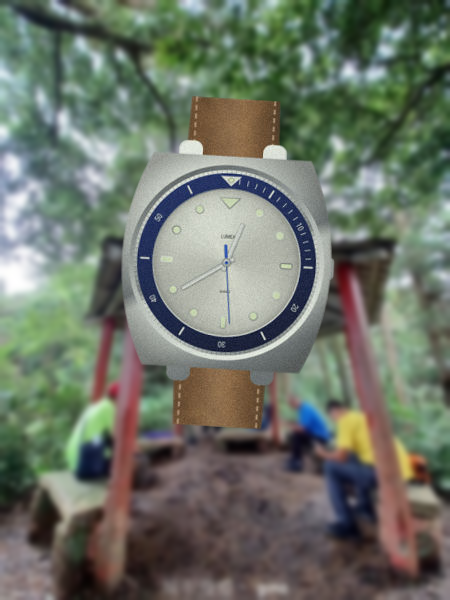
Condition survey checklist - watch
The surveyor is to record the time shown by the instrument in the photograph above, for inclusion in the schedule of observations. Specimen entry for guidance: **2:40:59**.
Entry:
**12:39:29**
